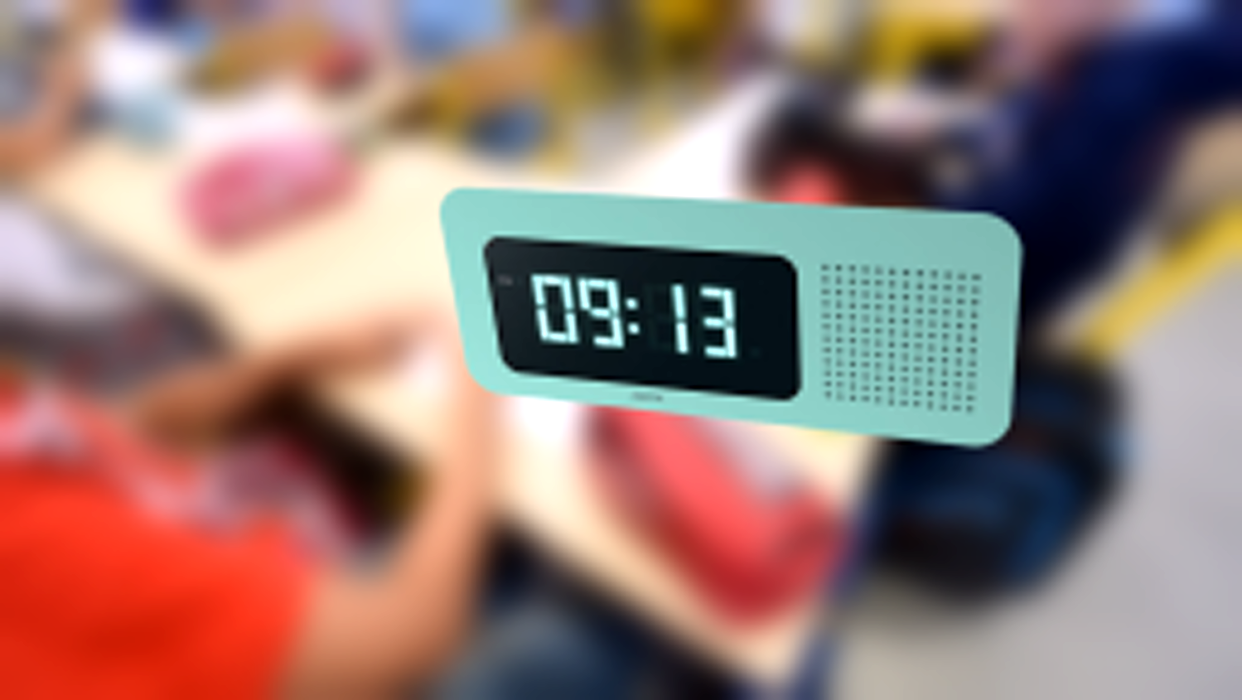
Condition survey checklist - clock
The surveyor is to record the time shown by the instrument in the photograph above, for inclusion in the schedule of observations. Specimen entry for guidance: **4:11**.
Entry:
**9:13**
